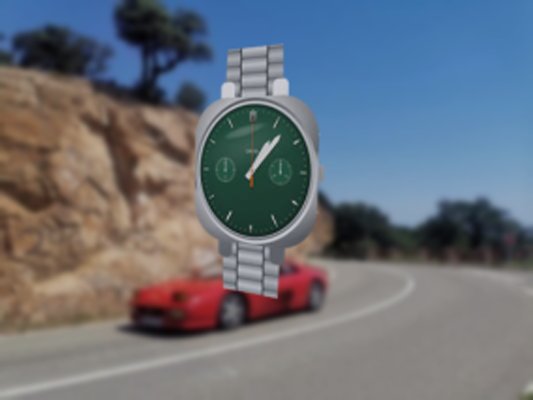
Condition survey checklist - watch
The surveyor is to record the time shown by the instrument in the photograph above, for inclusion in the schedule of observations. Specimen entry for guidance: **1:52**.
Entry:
**1:07**
